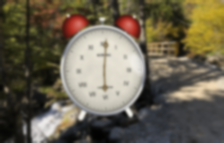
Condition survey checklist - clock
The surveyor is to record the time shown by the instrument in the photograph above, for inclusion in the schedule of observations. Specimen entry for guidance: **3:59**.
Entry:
**6:01**
